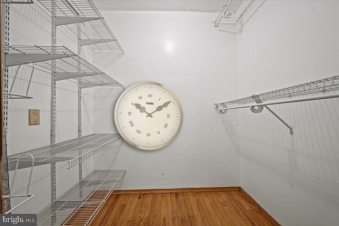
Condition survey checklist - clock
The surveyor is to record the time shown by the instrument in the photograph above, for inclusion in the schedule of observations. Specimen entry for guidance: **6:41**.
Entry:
**10:09**
